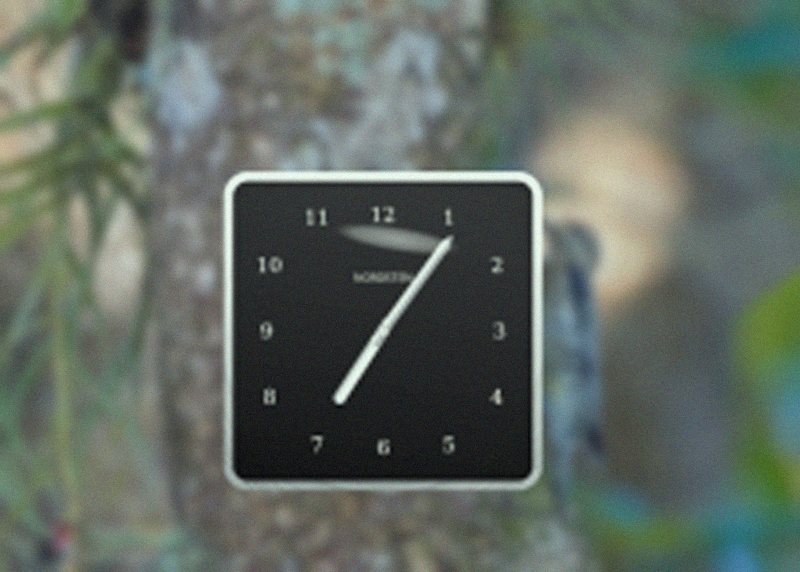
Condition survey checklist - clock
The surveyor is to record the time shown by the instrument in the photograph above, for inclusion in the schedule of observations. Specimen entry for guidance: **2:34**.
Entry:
**7:06**
